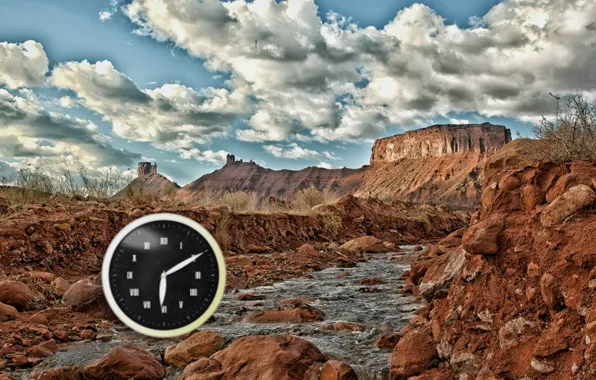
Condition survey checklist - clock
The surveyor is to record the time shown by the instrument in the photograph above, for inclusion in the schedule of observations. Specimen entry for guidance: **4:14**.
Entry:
**6:10**
